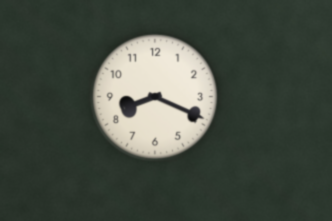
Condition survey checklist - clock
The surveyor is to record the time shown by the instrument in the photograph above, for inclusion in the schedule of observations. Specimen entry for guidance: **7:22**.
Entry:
**8:19**
